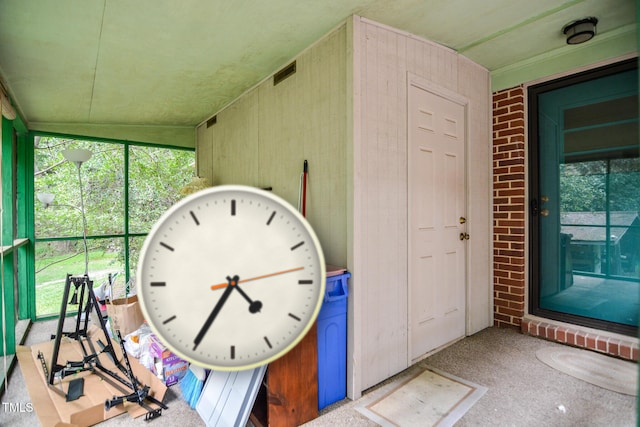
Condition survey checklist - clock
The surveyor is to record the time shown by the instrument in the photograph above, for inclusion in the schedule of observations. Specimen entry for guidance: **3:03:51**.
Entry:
**4:35:13**
